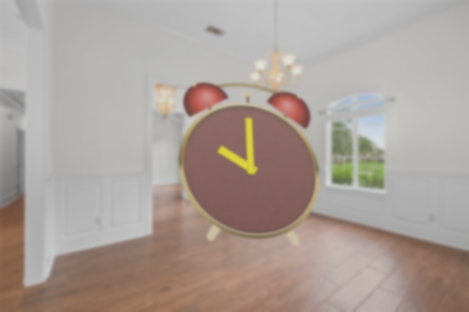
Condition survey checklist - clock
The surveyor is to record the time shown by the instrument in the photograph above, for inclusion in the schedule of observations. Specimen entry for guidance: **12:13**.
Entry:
**10:00**
